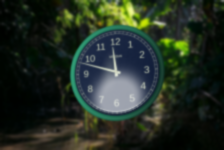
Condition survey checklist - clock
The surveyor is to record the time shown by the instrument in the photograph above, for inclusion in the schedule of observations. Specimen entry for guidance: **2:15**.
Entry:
**11:48**
